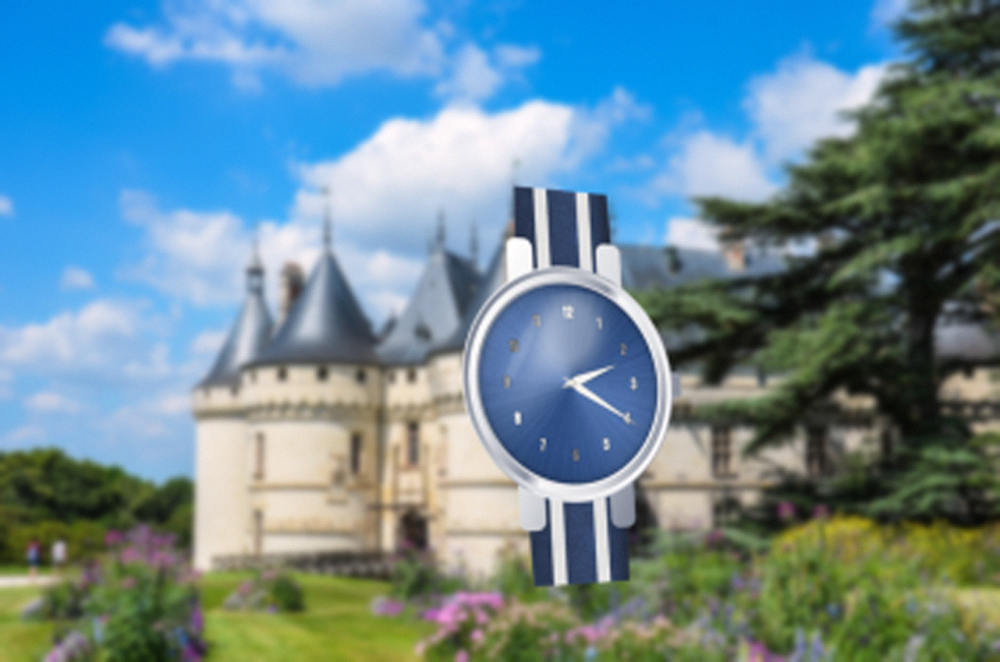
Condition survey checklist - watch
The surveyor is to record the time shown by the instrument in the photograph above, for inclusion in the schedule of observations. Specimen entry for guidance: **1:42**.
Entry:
**2:20**
